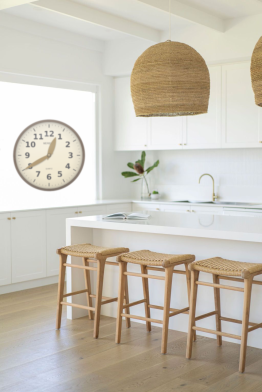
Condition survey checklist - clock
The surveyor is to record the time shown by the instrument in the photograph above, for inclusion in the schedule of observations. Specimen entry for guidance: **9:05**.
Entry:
**12:40**
